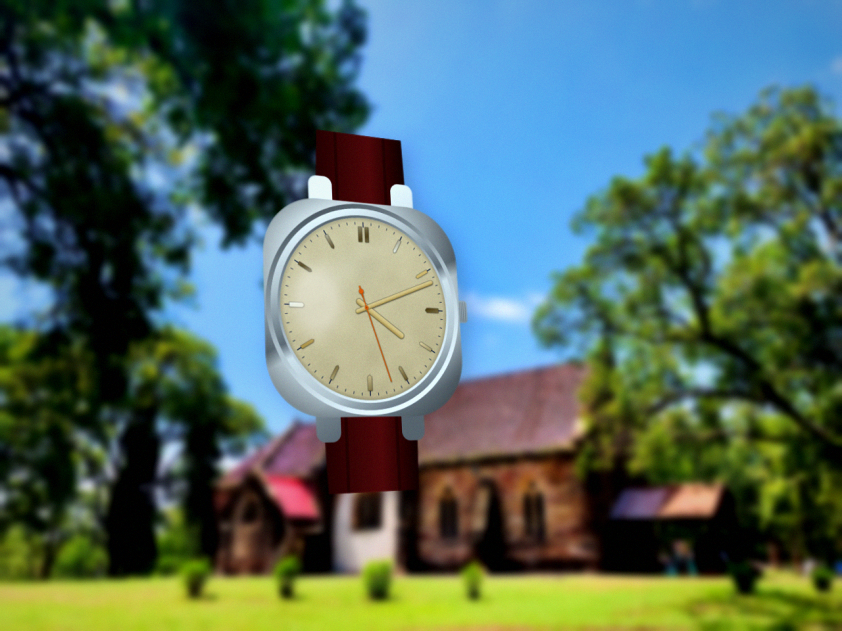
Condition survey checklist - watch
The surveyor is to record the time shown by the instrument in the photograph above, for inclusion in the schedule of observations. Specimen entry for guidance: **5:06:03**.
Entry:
**4:11:27**
